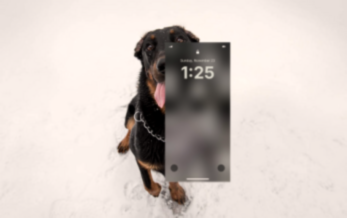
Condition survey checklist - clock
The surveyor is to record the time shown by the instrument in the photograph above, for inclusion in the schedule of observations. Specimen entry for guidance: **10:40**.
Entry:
**1:25**
